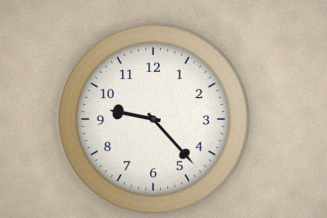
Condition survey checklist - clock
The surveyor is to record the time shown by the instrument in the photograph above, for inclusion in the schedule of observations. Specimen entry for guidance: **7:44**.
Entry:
**9:23**
